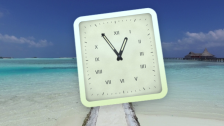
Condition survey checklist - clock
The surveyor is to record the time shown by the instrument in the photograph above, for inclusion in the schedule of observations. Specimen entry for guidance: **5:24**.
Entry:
**12:55**
